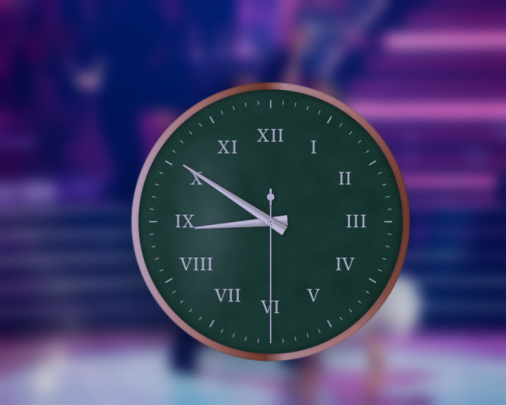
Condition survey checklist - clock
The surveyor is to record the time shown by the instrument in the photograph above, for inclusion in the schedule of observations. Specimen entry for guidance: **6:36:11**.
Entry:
**8:50:30**
